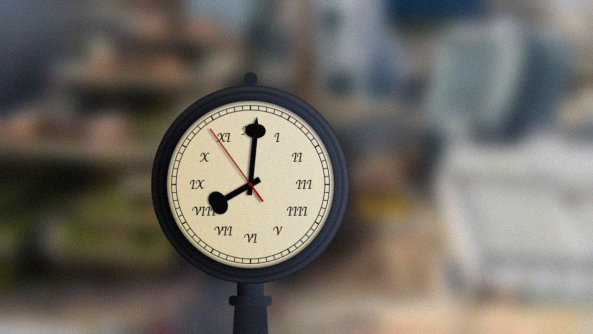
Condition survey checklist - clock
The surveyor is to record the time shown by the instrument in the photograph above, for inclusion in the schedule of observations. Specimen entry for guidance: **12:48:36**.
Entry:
**8:00:54**
